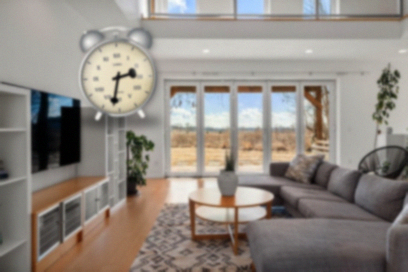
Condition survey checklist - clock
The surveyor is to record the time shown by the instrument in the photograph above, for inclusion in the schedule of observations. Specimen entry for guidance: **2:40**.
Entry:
**2:32**
